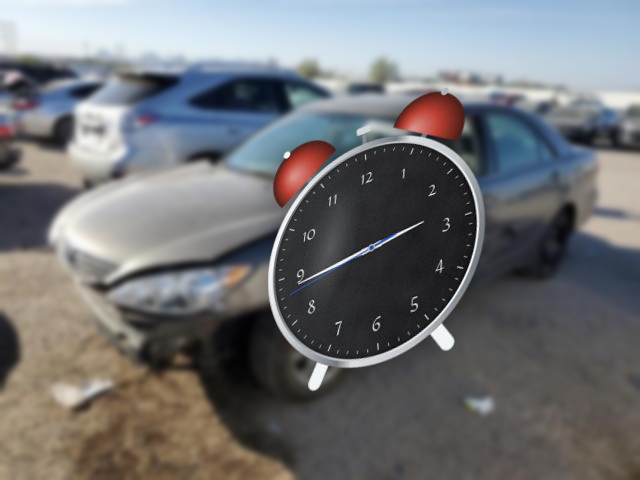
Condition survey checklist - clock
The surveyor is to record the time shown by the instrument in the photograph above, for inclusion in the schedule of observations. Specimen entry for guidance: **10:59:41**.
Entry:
**2:43:43**
